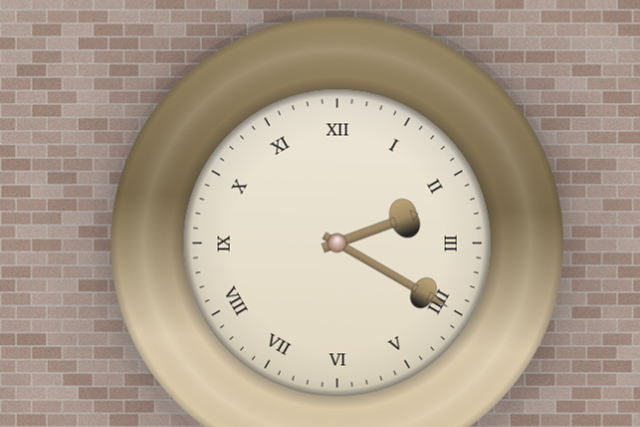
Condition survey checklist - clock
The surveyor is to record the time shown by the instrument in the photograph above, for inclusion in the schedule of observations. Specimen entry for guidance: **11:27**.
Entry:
**2:20**
